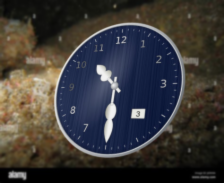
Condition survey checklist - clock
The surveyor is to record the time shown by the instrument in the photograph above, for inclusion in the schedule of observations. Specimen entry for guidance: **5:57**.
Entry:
**10:30**
